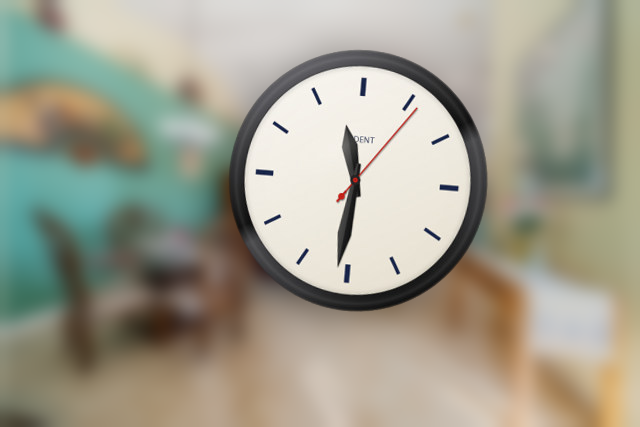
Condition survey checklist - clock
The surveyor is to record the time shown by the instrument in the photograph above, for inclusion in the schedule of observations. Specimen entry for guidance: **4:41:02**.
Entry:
**11:31:06**
